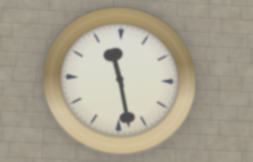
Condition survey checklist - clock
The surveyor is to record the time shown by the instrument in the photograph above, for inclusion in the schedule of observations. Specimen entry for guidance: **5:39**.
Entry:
**11:28**
